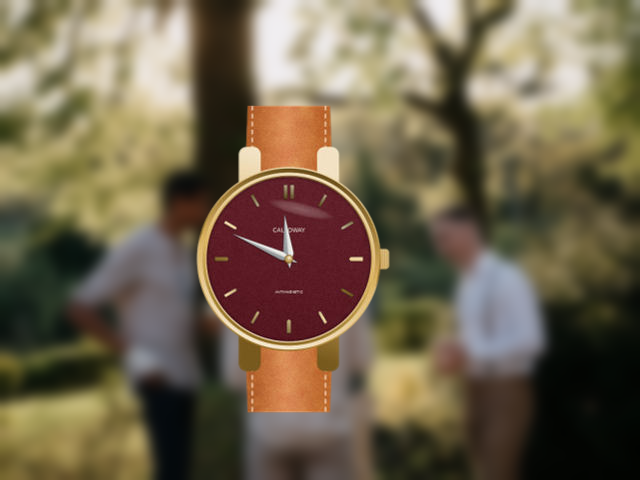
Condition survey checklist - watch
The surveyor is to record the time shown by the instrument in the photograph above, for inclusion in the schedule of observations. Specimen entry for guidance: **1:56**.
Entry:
**11:49**
